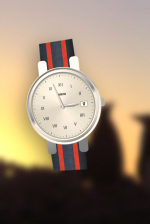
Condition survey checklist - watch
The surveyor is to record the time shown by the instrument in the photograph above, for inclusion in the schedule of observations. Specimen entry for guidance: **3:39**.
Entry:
**2:57**
